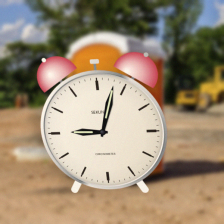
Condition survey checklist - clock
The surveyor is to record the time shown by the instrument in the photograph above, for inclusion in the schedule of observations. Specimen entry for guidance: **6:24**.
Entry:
**9:03**
